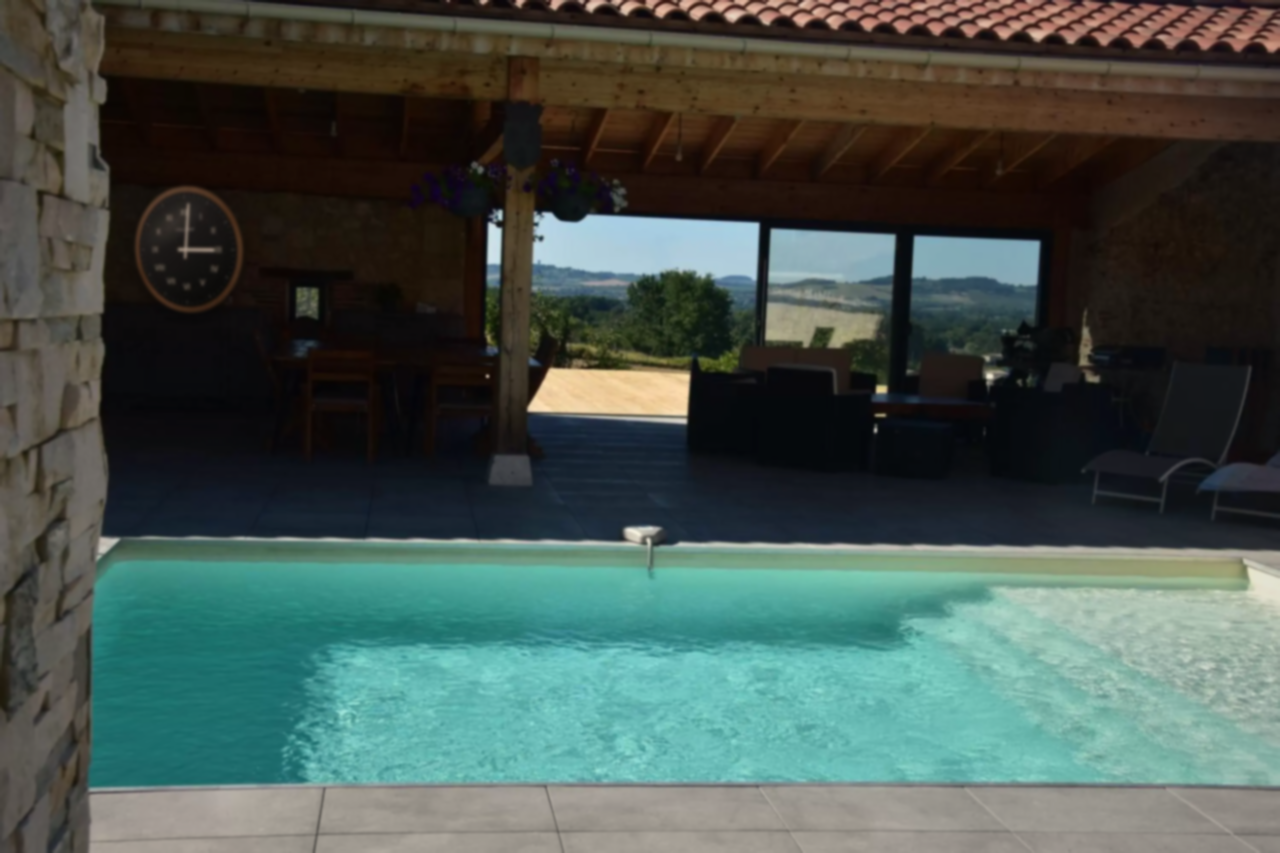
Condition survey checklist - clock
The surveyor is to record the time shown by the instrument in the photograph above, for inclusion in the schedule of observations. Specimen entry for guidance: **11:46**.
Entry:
**3:01**
